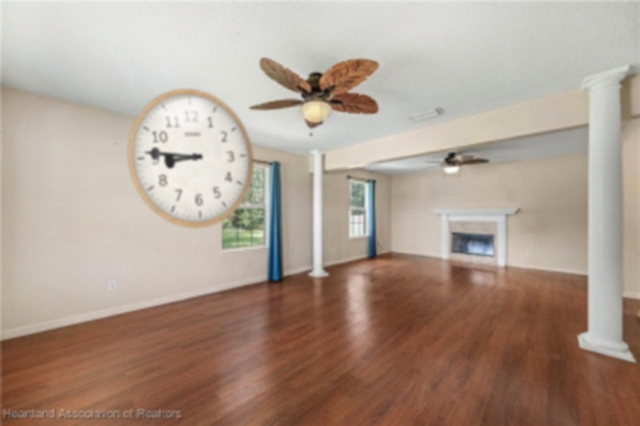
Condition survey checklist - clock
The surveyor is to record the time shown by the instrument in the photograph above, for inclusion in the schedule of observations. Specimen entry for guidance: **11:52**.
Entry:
**8:46**
